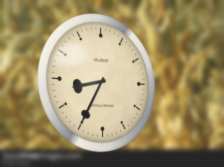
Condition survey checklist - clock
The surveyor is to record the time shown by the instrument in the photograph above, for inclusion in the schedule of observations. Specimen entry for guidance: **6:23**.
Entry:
**8:35**
